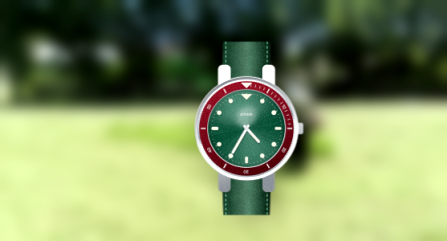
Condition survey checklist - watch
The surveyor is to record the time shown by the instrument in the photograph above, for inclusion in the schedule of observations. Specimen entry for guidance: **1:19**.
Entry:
**4:35**
